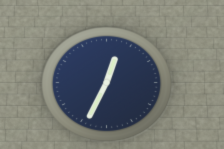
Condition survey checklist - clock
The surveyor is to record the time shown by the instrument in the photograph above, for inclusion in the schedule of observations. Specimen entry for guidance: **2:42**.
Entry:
**12:34**
